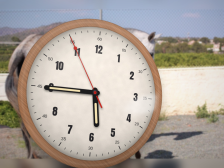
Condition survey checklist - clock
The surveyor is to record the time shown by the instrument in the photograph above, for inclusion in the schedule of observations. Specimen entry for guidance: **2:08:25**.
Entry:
**5:44:55**
